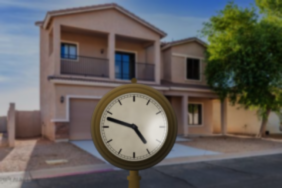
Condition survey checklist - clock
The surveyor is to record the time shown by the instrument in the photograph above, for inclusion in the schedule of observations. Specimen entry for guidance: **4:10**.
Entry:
**4:48**
